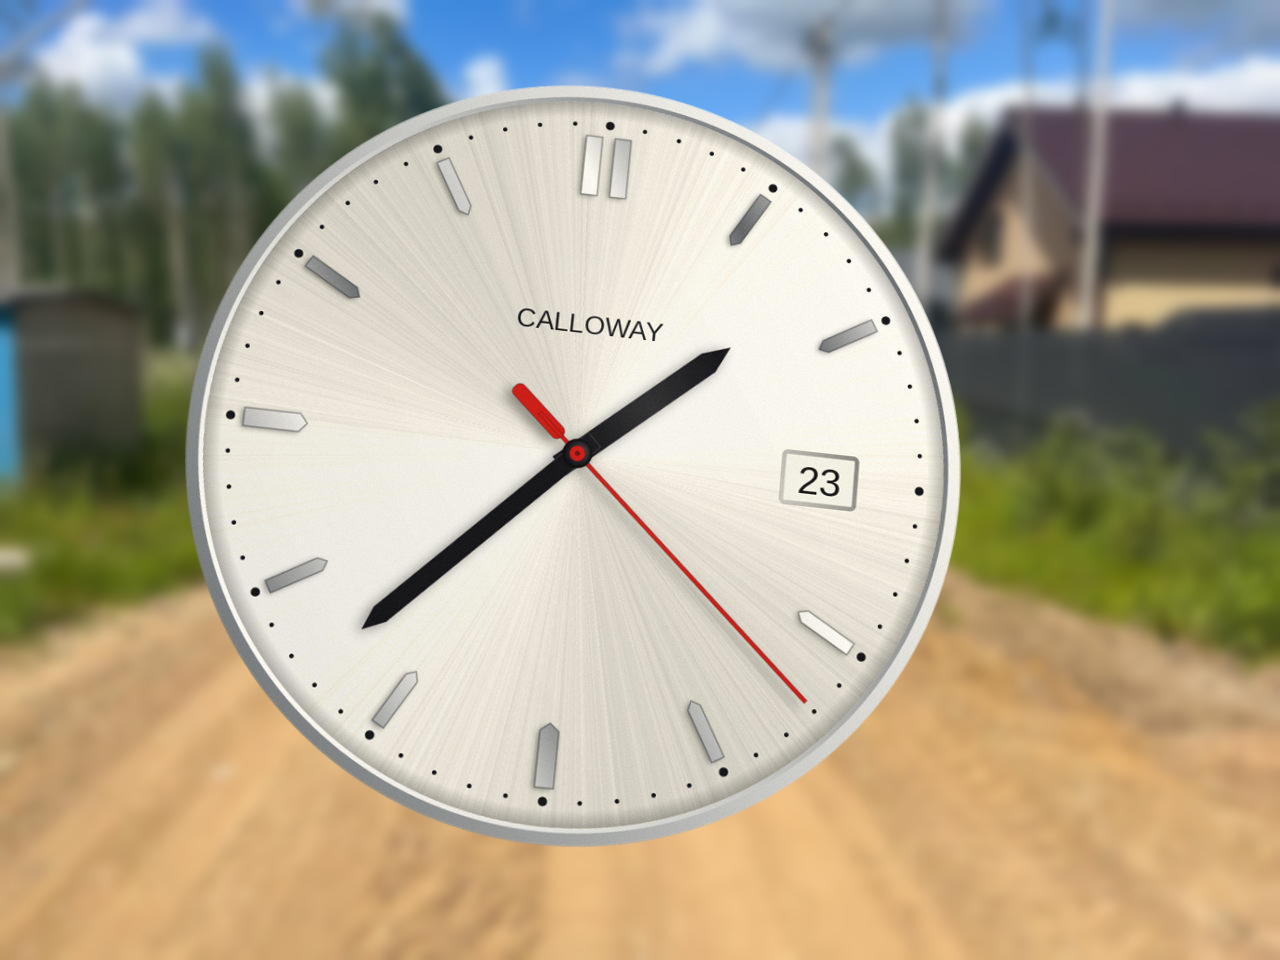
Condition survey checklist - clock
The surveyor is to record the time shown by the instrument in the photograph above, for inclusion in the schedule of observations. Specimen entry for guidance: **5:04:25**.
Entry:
**1:37:22**
